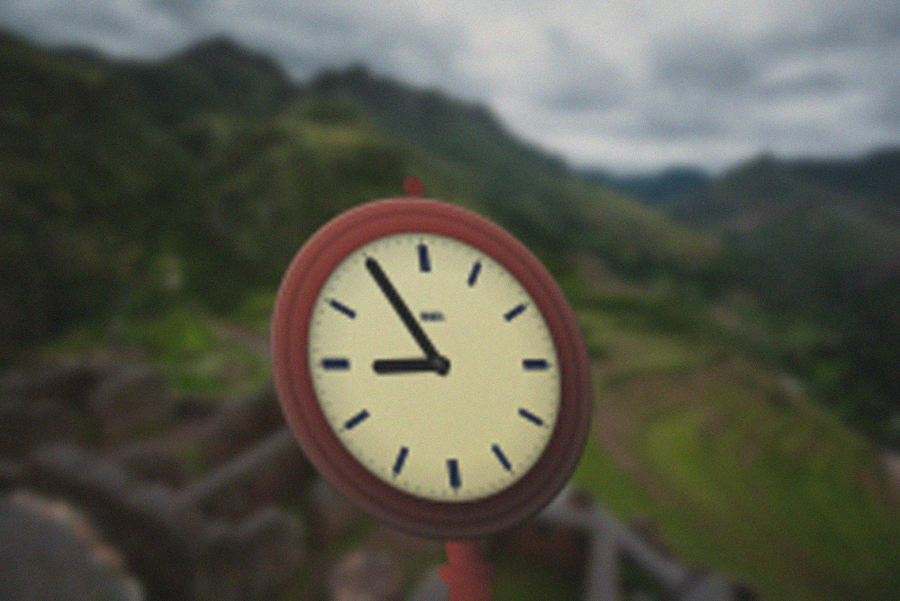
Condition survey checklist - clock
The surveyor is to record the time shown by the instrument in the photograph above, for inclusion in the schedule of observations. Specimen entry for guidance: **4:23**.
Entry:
**8:55**
